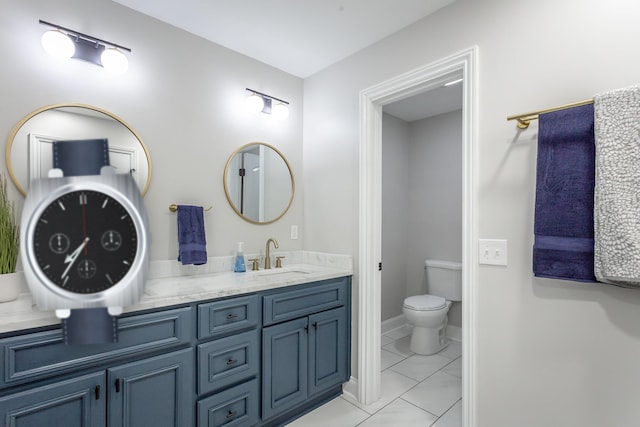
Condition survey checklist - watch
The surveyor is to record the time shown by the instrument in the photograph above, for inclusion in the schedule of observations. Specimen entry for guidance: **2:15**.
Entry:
**7:36**
